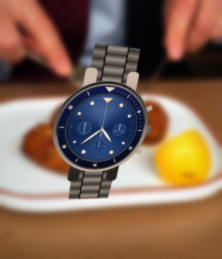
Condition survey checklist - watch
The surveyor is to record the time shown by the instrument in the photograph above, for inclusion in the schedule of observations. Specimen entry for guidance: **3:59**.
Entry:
**4:38**
